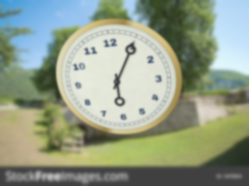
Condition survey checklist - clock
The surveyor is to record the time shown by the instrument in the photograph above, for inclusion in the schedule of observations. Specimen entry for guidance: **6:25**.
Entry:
**6:05**
